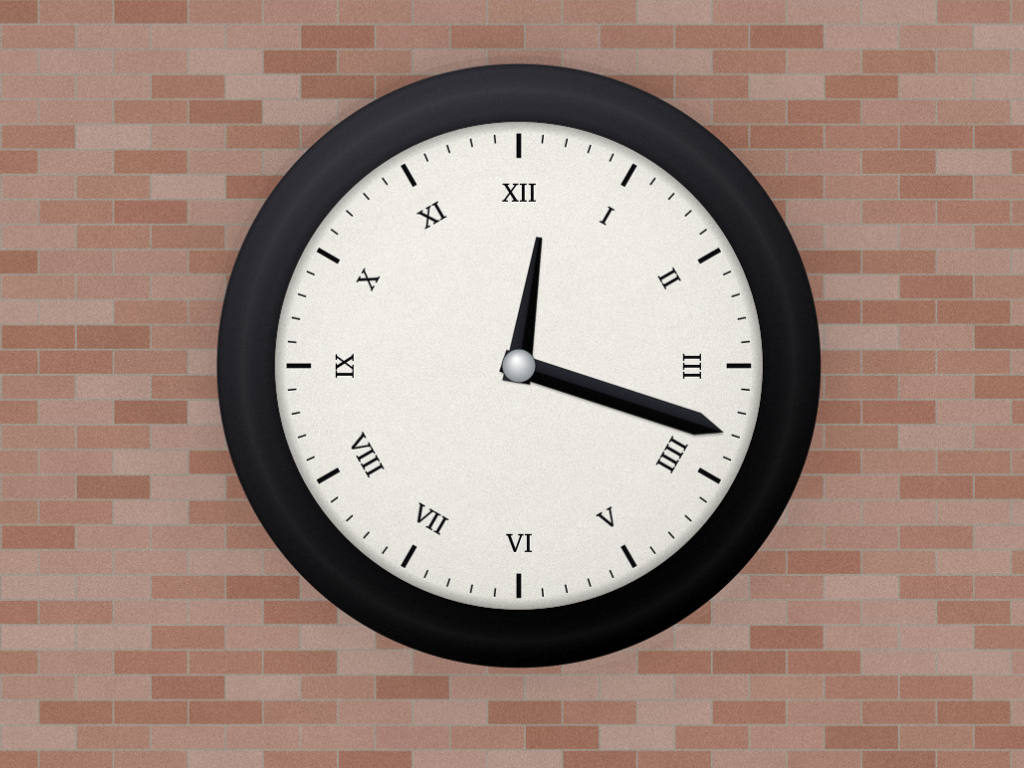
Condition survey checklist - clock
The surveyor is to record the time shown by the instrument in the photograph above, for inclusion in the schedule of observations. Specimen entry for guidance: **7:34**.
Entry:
**12:18**
